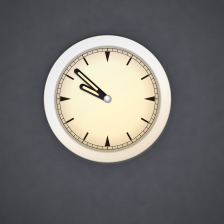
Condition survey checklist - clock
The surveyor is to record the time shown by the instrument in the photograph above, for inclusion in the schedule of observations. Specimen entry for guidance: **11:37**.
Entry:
**9:52**
